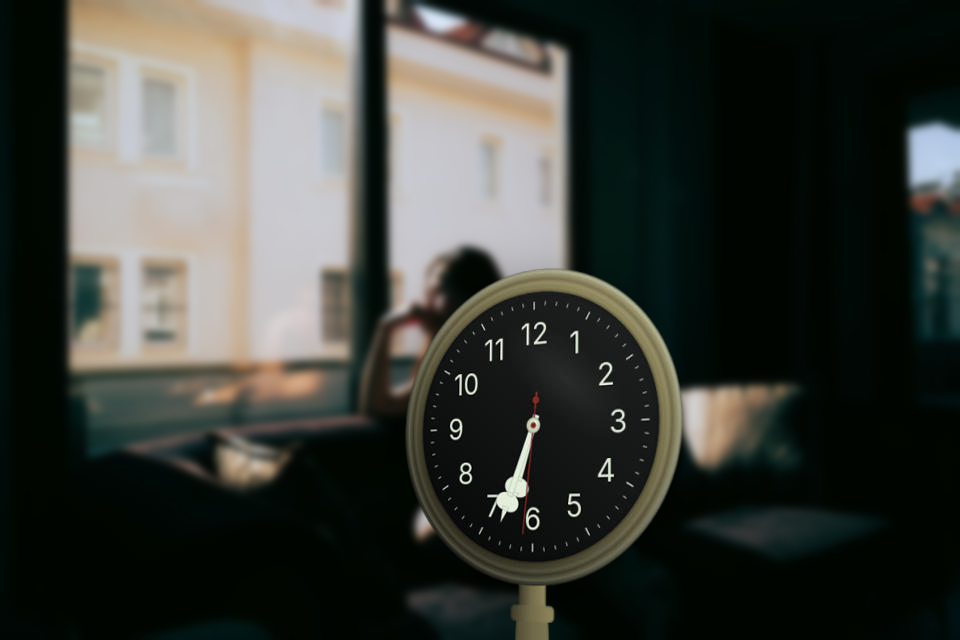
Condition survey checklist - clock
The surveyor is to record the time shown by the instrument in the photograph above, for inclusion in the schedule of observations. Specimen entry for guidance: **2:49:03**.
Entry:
**6:33:31**
